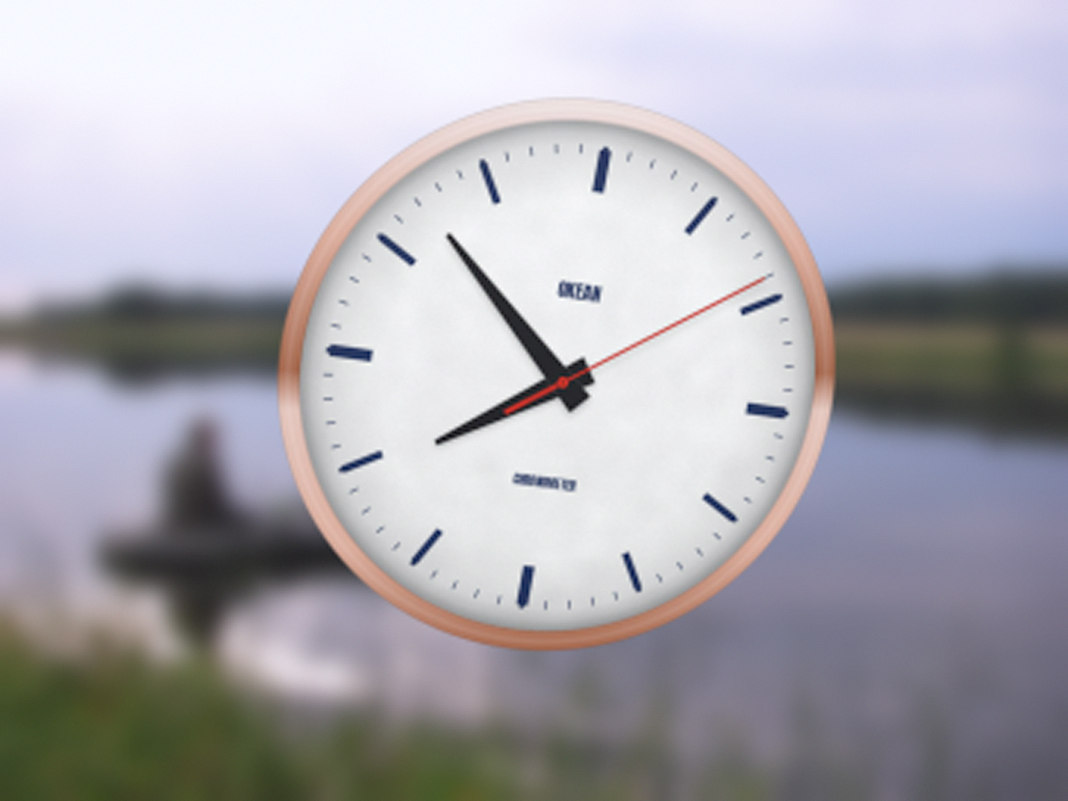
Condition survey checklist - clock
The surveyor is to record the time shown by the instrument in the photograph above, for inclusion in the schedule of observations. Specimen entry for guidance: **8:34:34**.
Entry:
**7:52:09**
